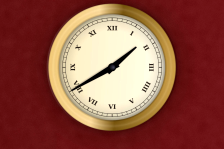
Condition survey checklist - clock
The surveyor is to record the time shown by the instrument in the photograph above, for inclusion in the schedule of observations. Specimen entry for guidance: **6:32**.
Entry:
**1:40**
